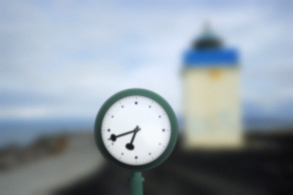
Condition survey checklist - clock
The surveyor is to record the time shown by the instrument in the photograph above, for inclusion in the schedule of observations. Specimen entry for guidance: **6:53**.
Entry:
**6:42**
